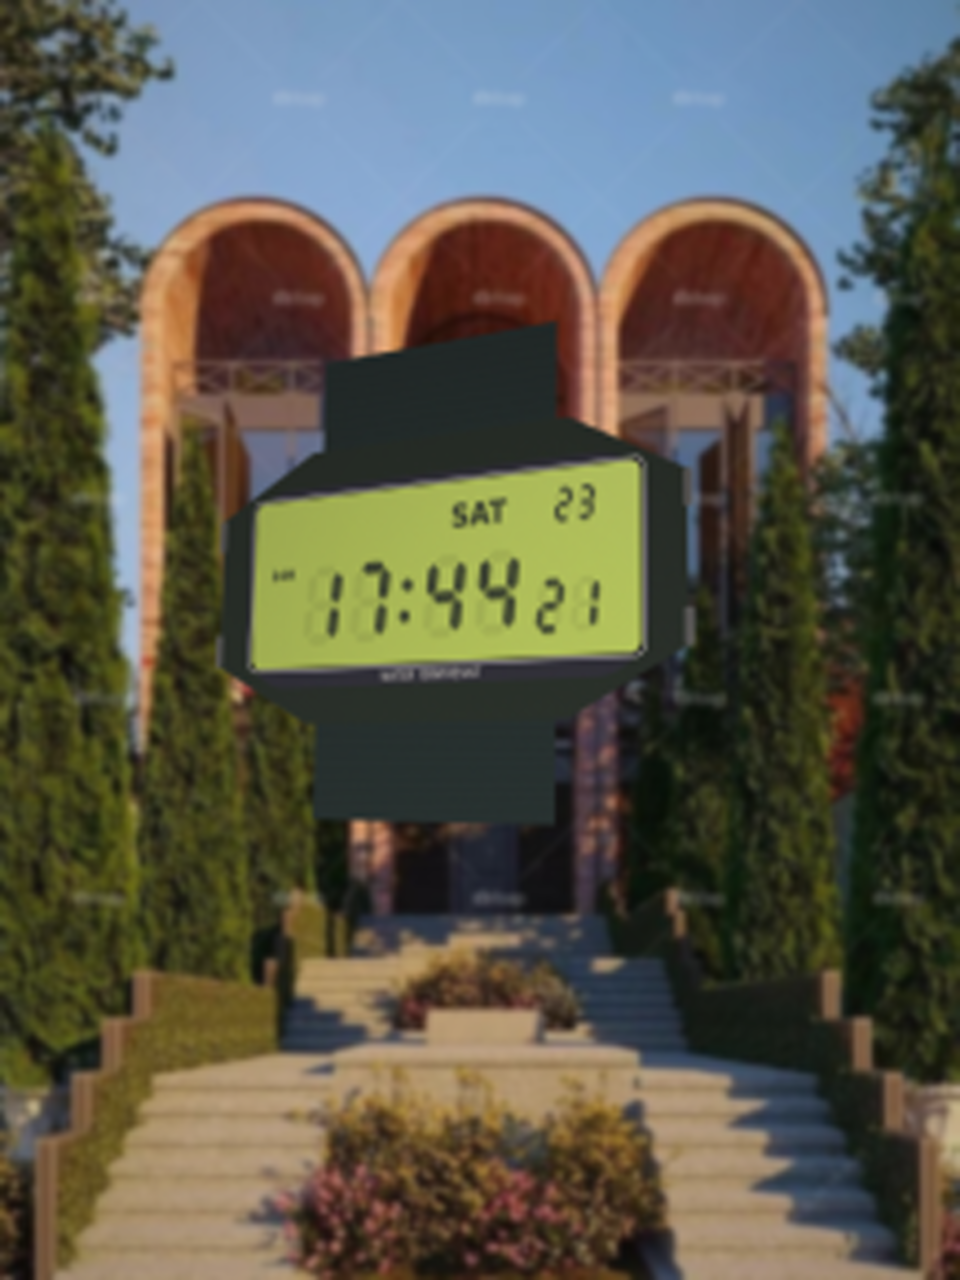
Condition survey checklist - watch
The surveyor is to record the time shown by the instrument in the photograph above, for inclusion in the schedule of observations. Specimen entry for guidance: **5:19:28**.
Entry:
**17:44:21**
